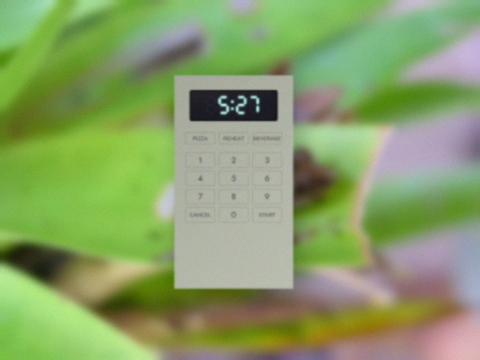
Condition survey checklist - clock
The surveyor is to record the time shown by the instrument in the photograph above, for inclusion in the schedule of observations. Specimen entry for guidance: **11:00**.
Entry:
**5:27**
